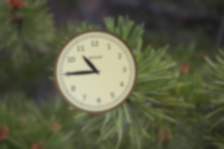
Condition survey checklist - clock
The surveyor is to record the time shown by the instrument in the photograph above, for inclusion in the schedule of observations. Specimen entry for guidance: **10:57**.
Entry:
**10:45**
